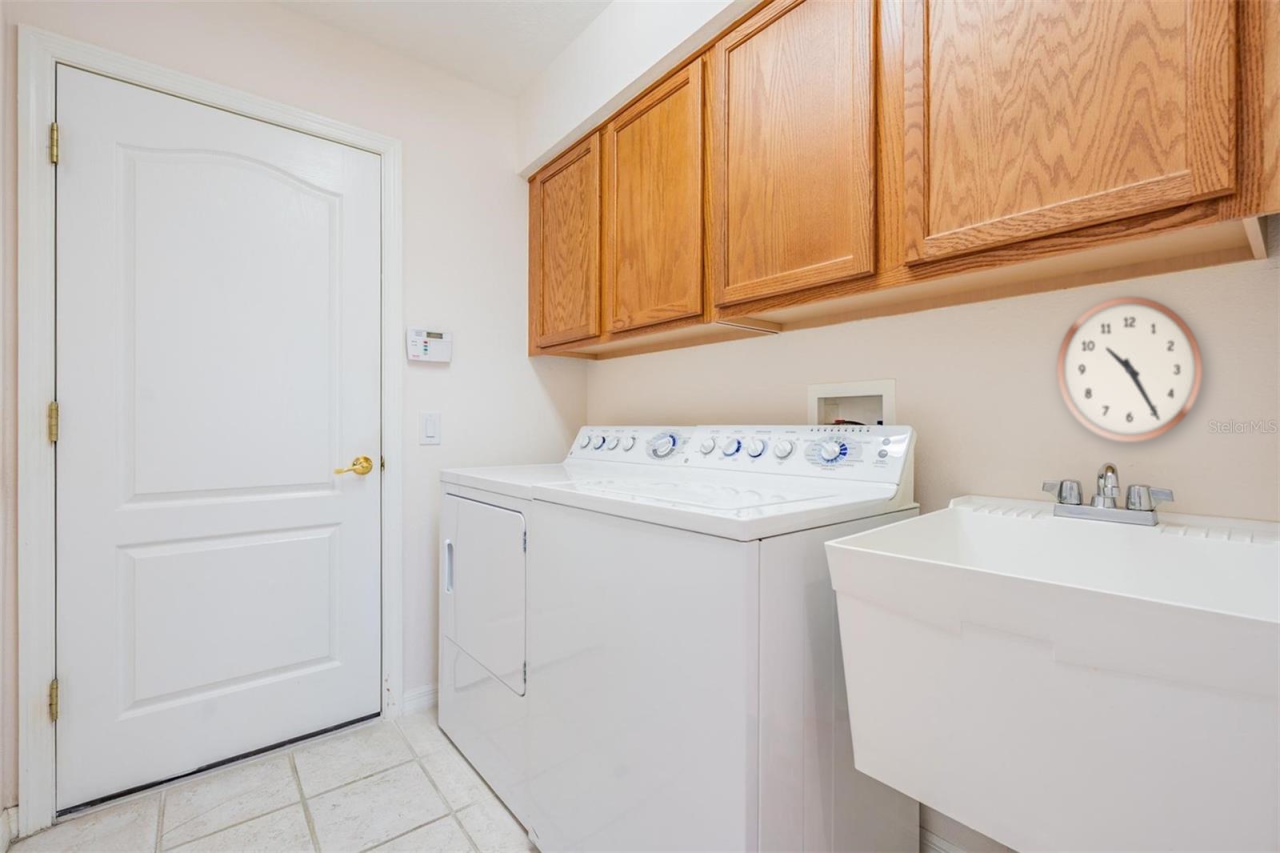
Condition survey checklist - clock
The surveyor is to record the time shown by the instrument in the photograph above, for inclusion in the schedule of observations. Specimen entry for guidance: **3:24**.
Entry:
**10:25**
